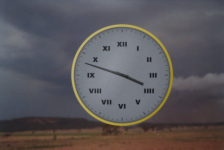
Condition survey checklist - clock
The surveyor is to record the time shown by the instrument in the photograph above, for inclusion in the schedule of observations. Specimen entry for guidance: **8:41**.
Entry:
**3:48**
